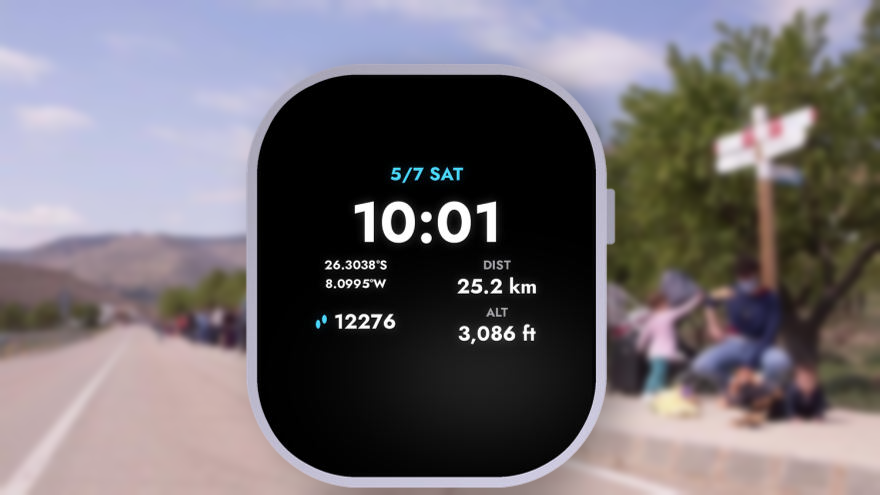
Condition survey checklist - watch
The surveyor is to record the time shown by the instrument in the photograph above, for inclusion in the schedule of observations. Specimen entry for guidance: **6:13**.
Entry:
**10:01**
